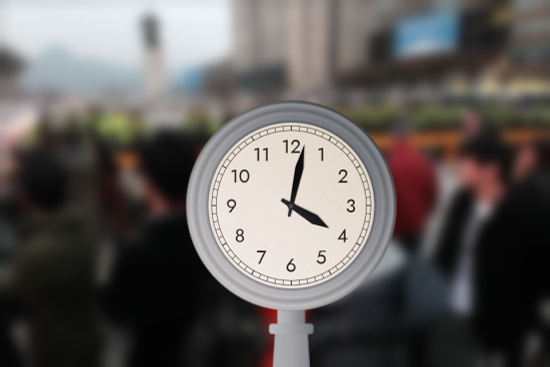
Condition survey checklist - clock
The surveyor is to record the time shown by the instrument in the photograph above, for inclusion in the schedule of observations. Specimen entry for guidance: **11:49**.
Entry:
**4:02**
